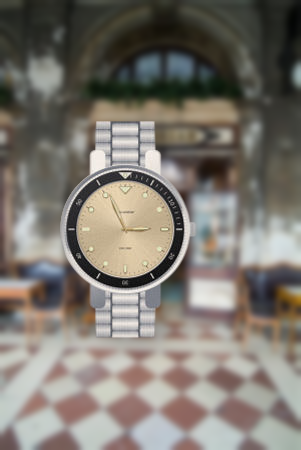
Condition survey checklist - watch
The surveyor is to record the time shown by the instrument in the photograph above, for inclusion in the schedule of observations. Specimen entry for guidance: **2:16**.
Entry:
**2:56**
